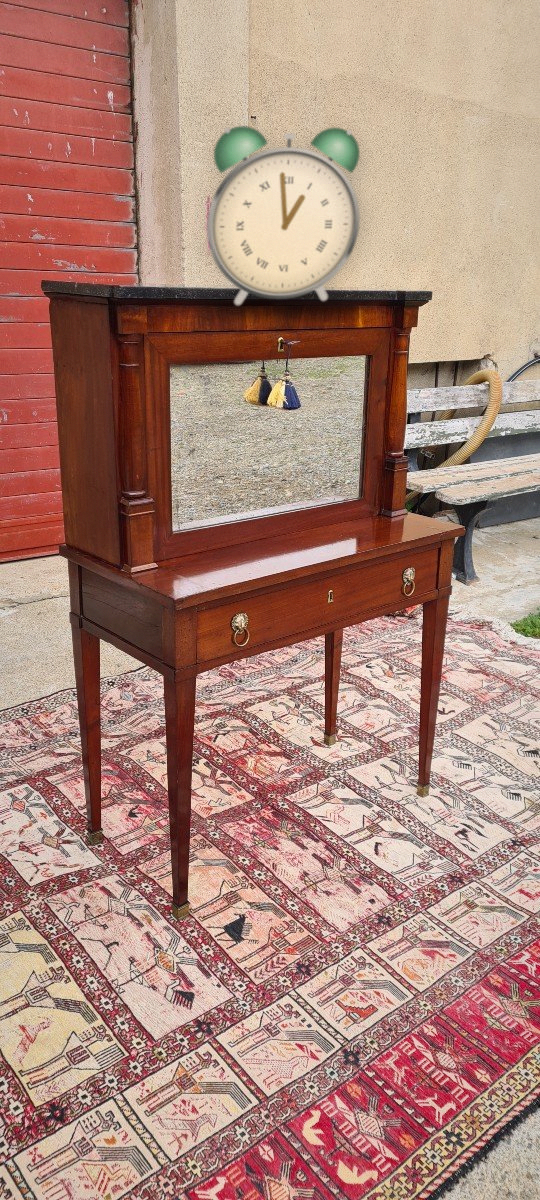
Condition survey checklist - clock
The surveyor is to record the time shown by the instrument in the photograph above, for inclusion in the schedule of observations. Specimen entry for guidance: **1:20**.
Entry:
**12:59**
